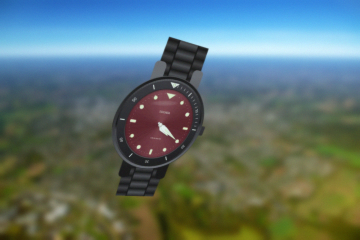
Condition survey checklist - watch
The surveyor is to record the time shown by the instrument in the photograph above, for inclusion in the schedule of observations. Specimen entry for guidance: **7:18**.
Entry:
**4:20**
